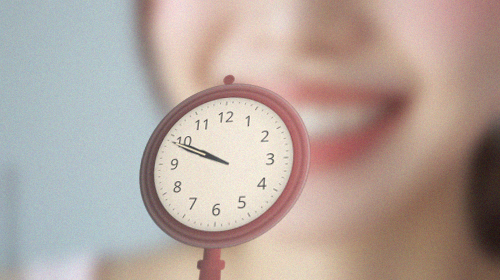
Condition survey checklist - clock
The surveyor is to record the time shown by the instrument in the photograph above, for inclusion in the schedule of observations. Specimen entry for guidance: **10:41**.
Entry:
**9:49**
